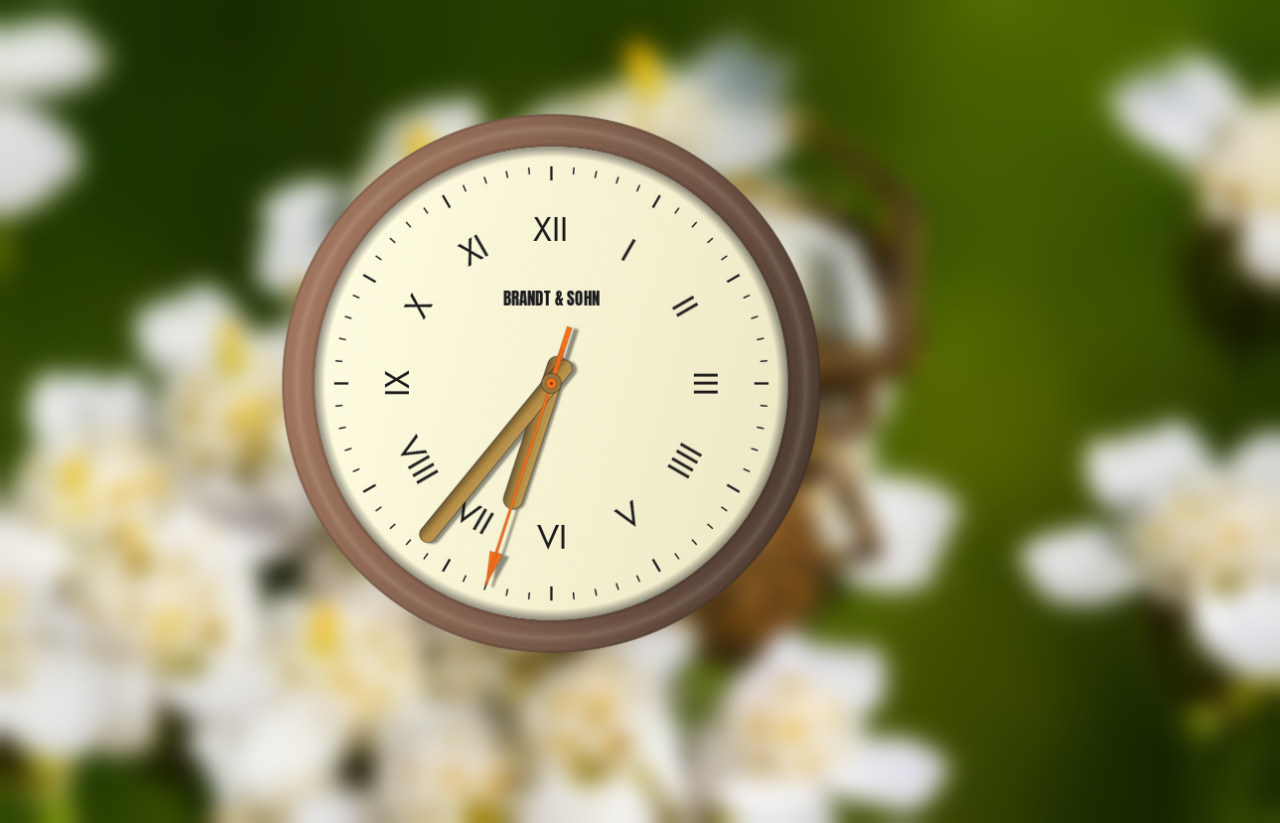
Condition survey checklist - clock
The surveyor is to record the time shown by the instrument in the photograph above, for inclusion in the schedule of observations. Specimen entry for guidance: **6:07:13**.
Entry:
**6:36:33**
